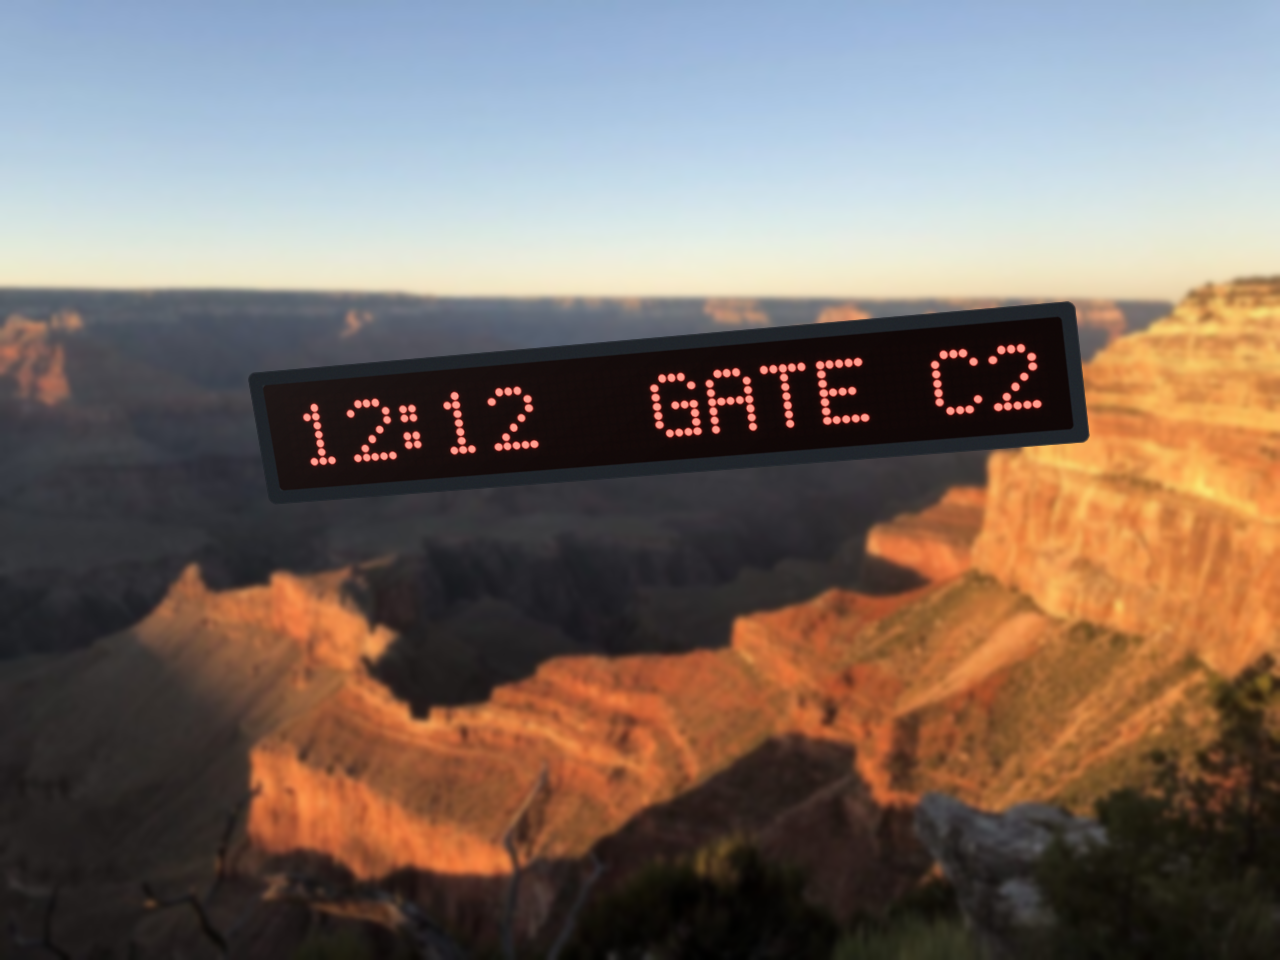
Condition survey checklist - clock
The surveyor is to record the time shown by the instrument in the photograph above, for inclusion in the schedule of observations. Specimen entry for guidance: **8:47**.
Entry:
**12:12**
